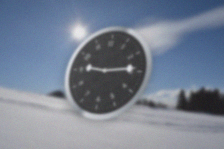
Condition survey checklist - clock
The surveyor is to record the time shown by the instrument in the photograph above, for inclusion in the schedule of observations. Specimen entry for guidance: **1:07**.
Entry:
**9:14**
